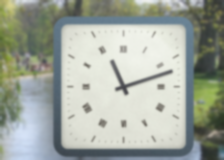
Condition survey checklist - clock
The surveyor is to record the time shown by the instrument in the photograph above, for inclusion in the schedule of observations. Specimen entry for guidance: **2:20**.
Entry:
**11:12**
